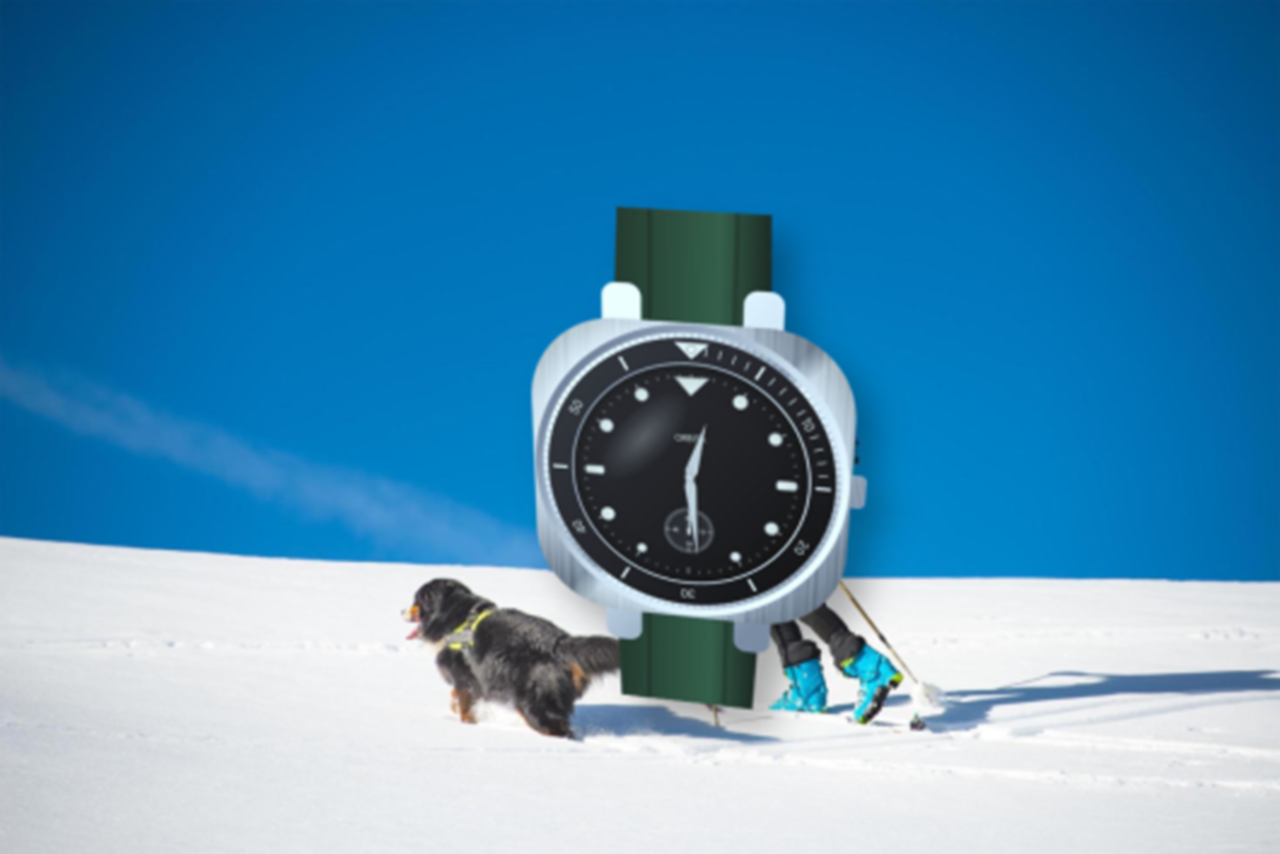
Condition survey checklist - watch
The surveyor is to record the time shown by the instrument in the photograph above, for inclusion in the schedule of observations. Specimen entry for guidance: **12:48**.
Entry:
**12:29**
